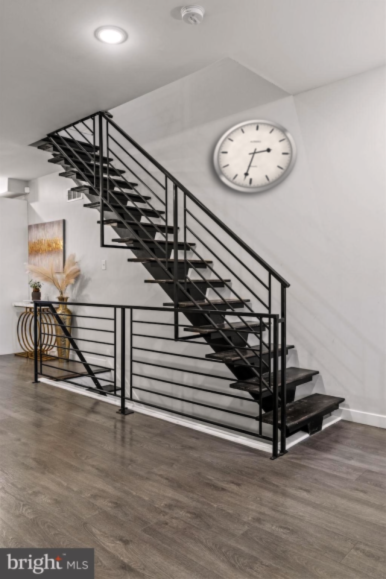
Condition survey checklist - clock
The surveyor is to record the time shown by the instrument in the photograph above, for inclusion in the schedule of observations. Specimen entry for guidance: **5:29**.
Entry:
**2:32**
